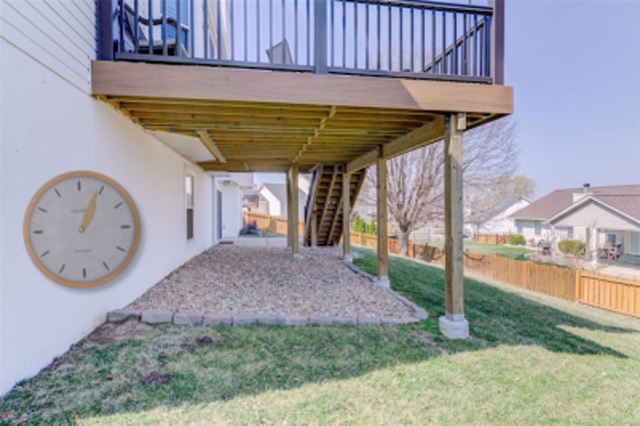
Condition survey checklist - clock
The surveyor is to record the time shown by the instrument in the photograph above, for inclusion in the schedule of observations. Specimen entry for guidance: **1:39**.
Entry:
**1:04**
